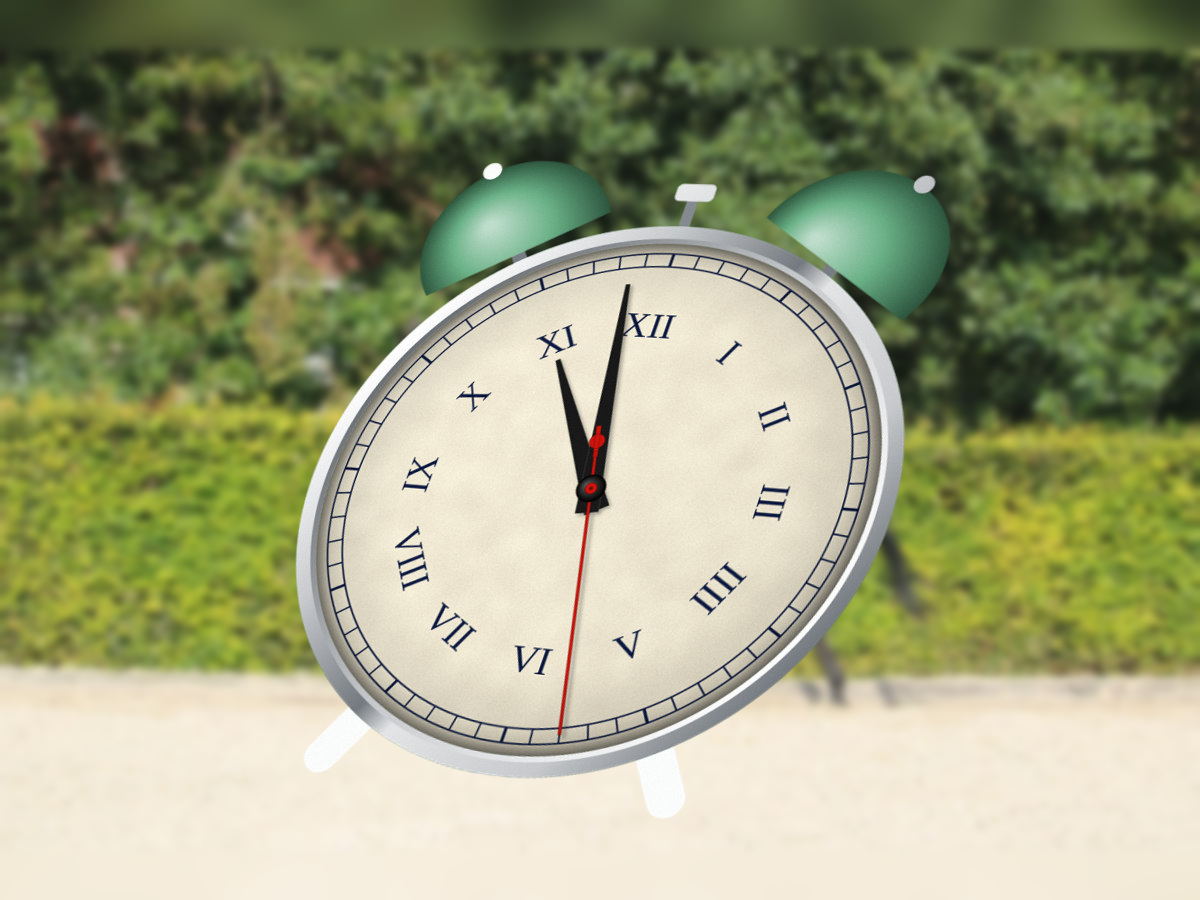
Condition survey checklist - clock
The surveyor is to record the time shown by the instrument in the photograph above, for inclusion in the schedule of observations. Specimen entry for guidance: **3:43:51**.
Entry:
**10:58:28**
